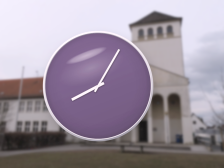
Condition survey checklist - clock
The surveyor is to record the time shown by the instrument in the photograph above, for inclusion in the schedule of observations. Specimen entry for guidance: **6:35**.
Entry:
**8:05**
